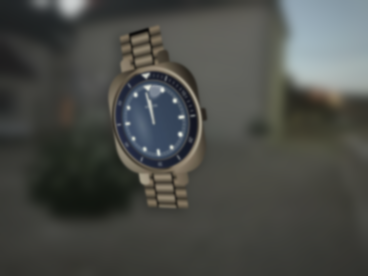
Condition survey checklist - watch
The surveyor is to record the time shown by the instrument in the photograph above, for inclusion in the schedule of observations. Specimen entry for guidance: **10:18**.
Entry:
**11:59**
